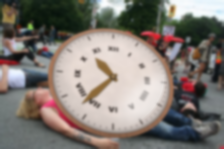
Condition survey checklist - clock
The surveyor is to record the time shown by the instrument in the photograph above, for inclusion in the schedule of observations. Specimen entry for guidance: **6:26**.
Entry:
**10:37**
